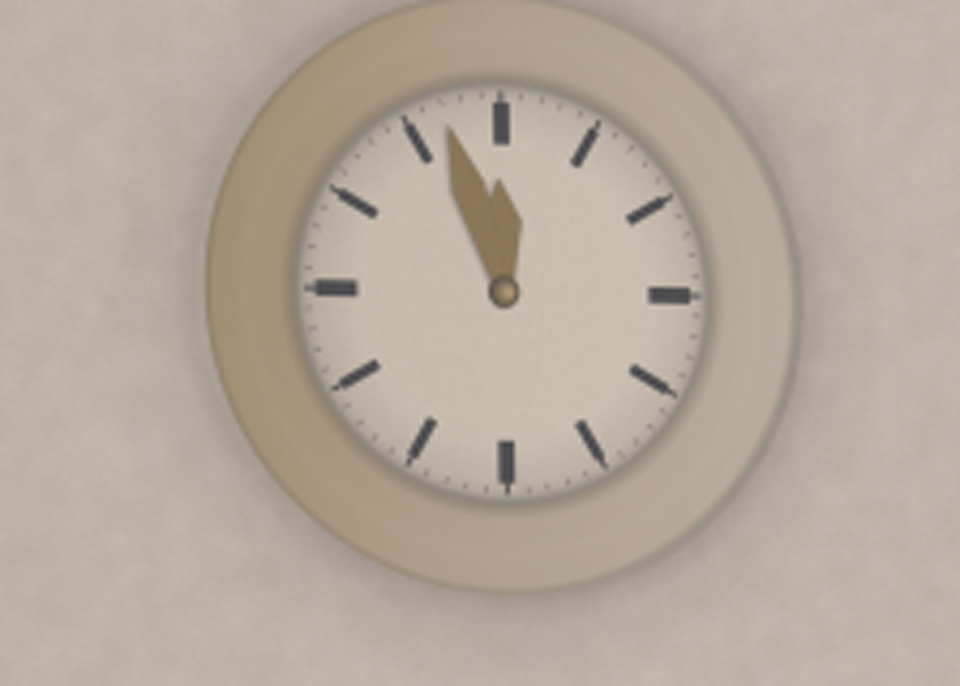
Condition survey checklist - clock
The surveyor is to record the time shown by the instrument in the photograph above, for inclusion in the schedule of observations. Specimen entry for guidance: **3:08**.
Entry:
**11:57**
